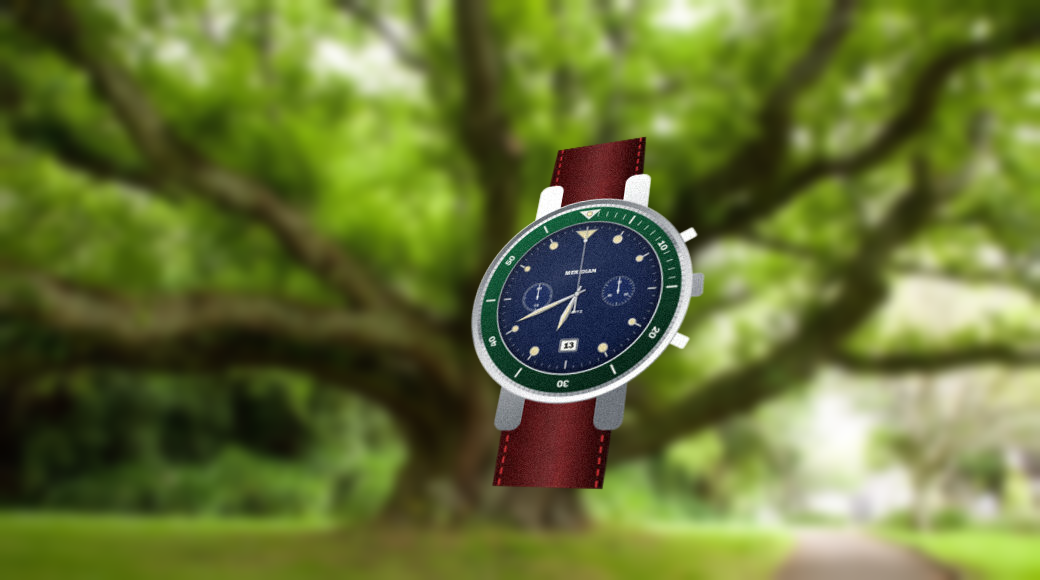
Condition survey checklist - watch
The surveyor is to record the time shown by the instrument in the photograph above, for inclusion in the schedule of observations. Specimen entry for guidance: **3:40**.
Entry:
**6:41**
